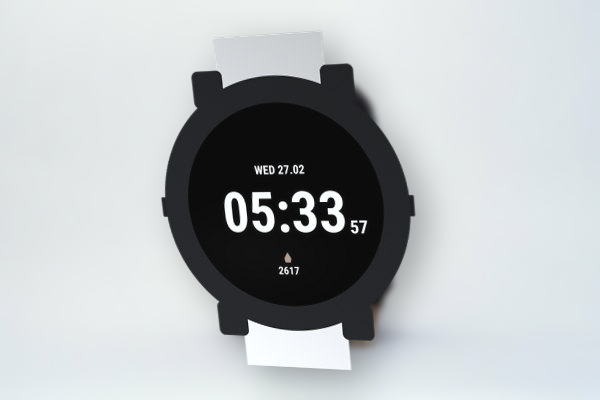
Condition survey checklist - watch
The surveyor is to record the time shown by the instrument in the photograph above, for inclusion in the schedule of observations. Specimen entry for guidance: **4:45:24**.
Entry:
**5:33:57**
